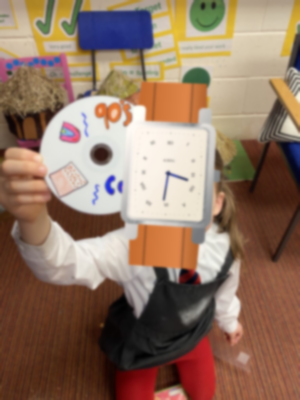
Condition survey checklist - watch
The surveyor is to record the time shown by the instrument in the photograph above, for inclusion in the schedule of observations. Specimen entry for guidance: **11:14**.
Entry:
**3:31**
